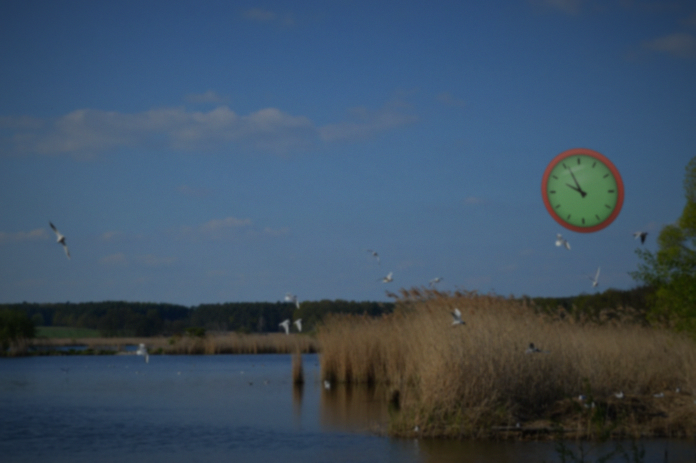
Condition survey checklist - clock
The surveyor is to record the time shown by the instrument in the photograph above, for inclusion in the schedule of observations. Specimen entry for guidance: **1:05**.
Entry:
**9:56**
